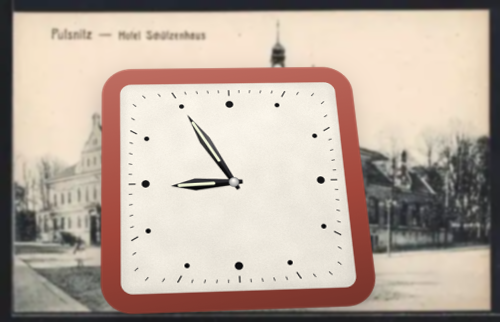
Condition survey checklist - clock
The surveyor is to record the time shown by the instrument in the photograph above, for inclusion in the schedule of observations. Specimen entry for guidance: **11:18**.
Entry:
**8:55**
